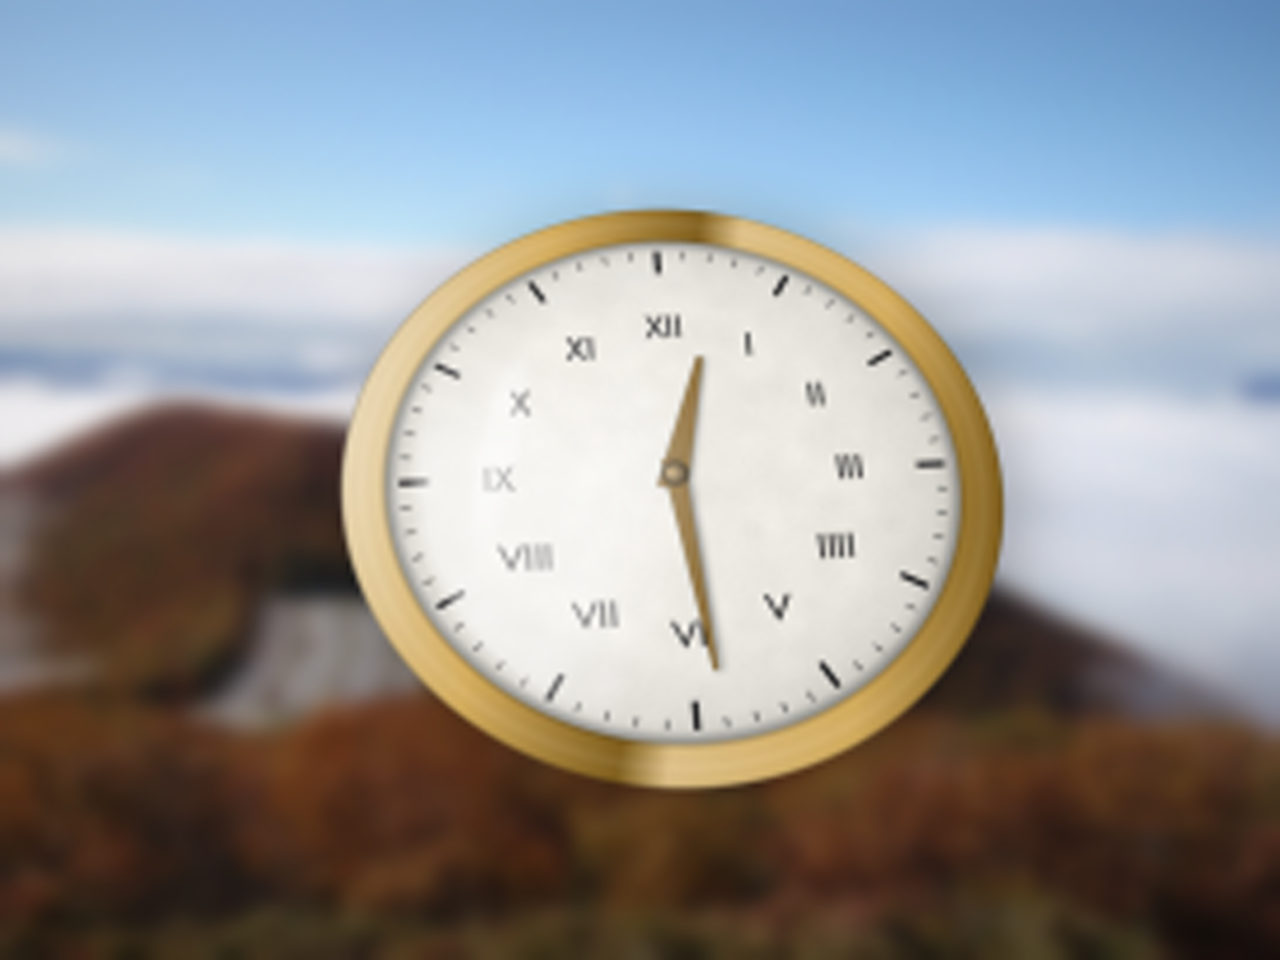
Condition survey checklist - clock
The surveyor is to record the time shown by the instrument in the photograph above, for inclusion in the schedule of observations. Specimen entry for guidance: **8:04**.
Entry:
**12:29**
